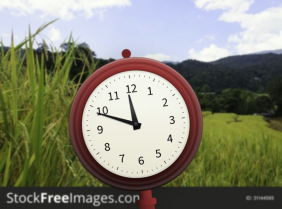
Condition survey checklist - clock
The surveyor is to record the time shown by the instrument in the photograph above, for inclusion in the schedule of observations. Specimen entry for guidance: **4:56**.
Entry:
**11:49**
